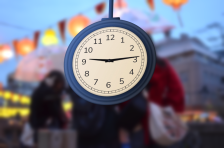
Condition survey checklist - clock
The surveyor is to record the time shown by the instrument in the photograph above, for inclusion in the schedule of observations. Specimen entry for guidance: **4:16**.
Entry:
**9:14**
